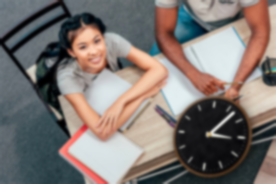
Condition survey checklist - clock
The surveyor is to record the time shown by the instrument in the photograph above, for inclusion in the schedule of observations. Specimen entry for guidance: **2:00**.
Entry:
**3:07**
